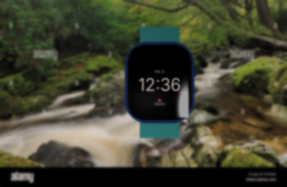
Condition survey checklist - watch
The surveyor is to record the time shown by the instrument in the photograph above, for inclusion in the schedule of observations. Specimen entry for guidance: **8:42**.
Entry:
**12:36**
